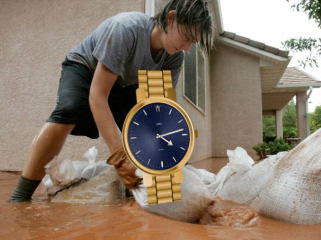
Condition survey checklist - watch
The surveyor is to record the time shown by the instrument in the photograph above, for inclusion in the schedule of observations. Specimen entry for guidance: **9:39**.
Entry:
**4:13**
